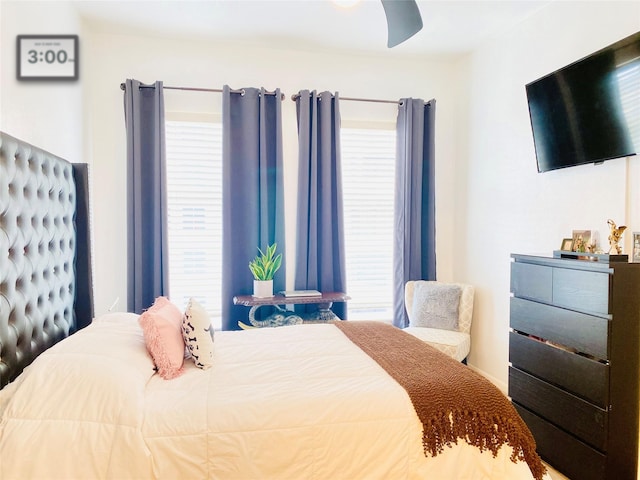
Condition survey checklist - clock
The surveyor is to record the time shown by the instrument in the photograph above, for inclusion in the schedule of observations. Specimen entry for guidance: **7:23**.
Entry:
**3:00**
